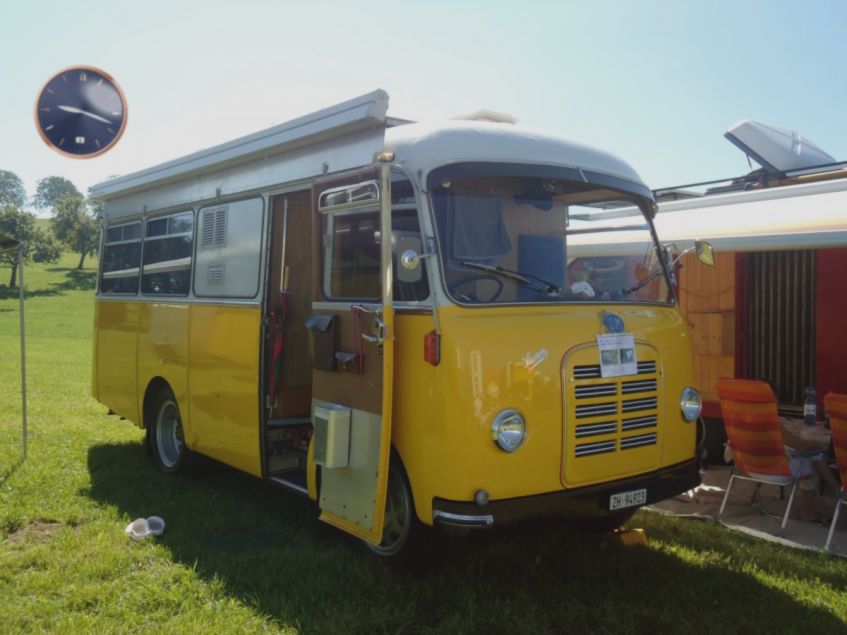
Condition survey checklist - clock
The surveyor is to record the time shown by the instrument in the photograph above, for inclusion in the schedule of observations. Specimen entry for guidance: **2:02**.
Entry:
**9:18**
